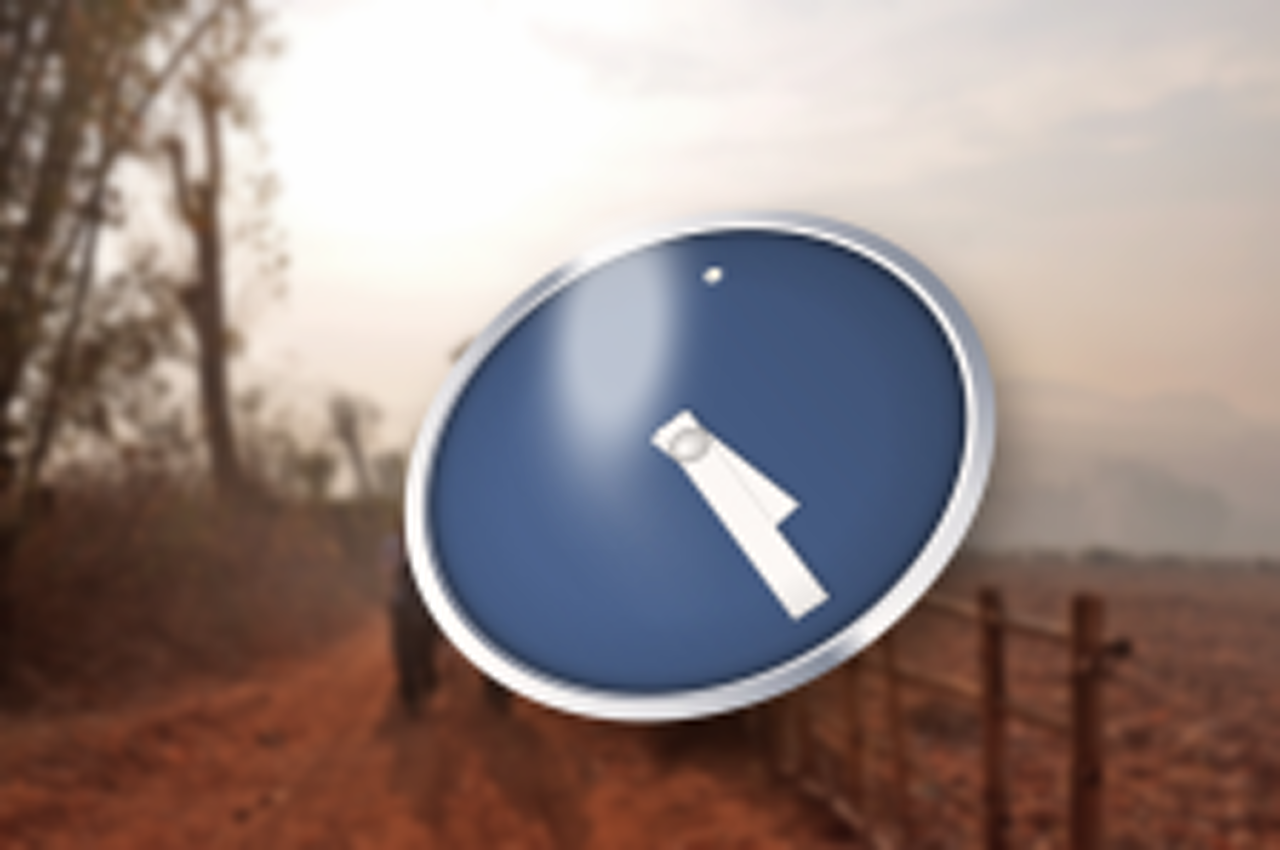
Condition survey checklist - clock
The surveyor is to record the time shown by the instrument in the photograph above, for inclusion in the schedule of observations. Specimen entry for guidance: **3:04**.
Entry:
**4:24**
